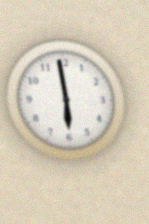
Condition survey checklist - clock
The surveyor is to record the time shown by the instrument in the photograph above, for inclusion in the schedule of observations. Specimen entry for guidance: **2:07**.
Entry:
**5:59**
